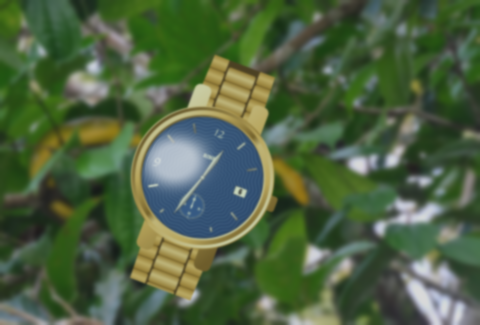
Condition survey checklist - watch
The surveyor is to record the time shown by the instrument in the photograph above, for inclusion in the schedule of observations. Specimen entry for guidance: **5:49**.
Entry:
**12:33**
